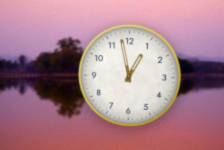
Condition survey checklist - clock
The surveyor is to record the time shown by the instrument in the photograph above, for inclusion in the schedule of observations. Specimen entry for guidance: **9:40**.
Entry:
**12:58**
